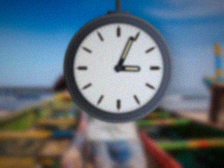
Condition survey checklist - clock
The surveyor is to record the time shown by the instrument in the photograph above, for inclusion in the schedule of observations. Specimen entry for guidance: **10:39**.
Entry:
**3:04**
